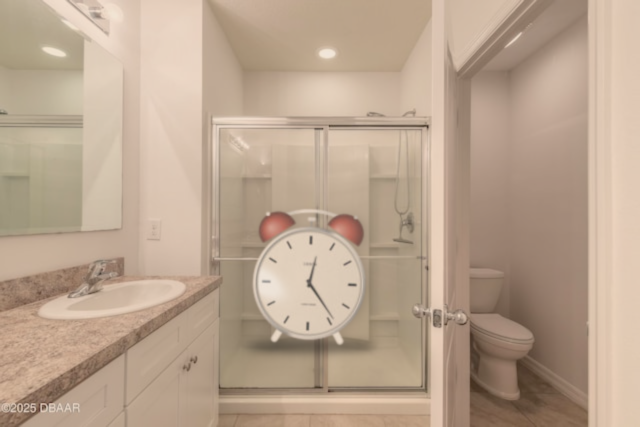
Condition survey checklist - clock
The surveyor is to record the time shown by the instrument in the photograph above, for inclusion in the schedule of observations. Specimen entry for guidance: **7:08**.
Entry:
**12:24**
